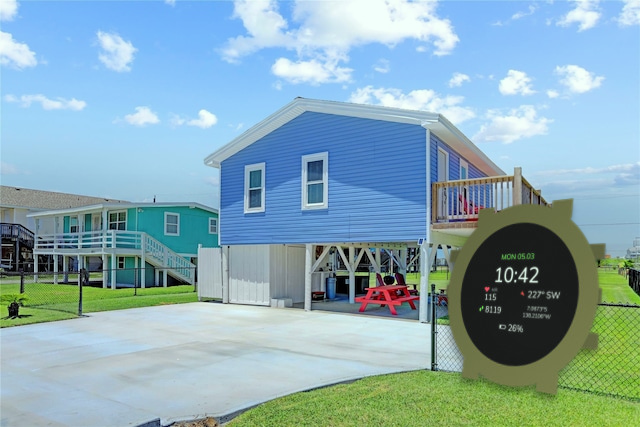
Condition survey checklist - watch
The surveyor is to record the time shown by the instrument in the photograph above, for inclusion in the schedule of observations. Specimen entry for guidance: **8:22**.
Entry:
**10:42**
